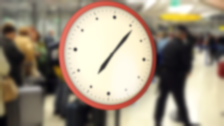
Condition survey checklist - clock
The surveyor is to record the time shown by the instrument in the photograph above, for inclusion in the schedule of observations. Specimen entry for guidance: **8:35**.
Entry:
**7:06**
